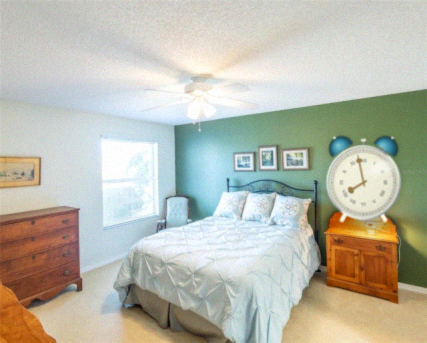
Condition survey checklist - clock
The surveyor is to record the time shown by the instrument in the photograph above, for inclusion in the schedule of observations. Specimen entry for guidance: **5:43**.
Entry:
**7:58**
